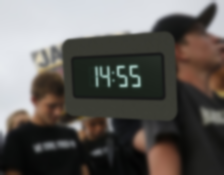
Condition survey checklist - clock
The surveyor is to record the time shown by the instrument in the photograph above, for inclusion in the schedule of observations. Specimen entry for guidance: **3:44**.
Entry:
**14:55**
